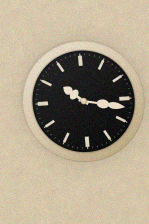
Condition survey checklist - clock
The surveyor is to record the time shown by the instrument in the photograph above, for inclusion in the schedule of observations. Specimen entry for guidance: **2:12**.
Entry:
**10:17**
